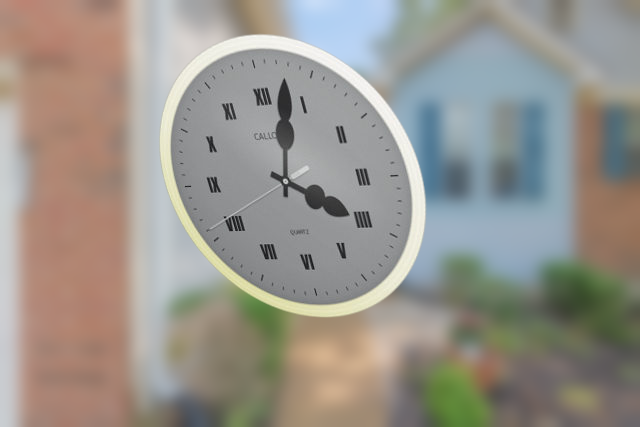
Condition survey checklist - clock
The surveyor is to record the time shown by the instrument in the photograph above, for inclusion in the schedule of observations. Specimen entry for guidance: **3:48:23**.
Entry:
**4:02:41**
